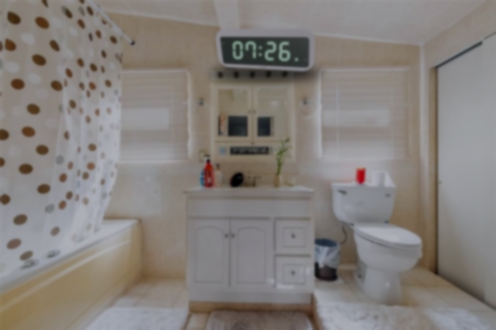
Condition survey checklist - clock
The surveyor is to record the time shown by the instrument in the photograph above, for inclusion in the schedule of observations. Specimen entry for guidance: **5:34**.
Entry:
**7:26**
